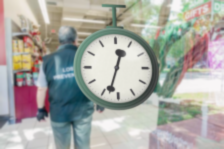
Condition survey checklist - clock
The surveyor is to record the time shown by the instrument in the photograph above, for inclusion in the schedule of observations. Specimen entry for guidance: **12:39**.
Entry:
**12:33**
